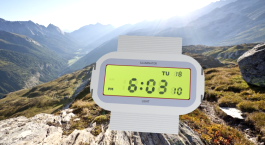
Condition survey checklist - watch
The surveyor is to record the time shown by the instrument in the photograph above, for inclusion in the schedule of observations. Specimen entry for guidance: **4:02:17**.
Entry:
**6:03:10**
